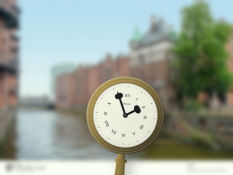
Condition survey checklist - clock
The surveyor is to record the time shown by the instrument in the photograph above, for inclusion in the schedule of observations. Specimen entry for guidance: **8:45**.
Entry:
**1:56**
